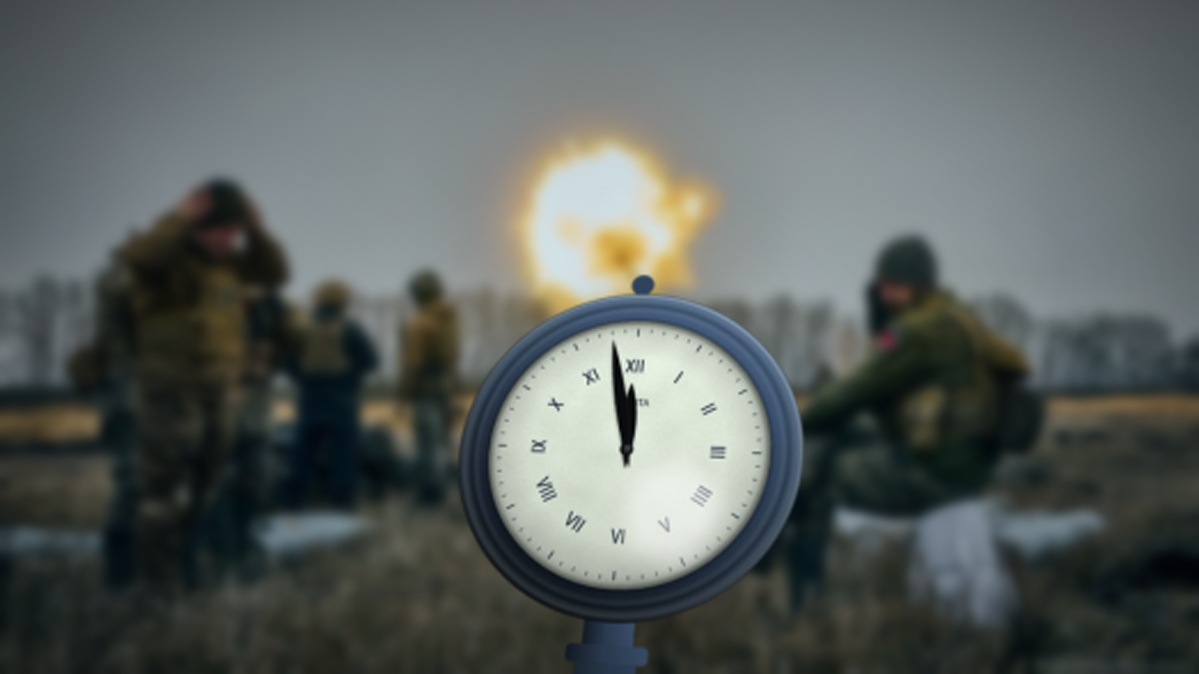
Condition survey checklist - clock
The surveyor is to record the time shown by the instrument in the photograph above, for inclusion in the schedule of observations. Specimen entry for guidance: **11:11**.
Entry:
**11:58**
